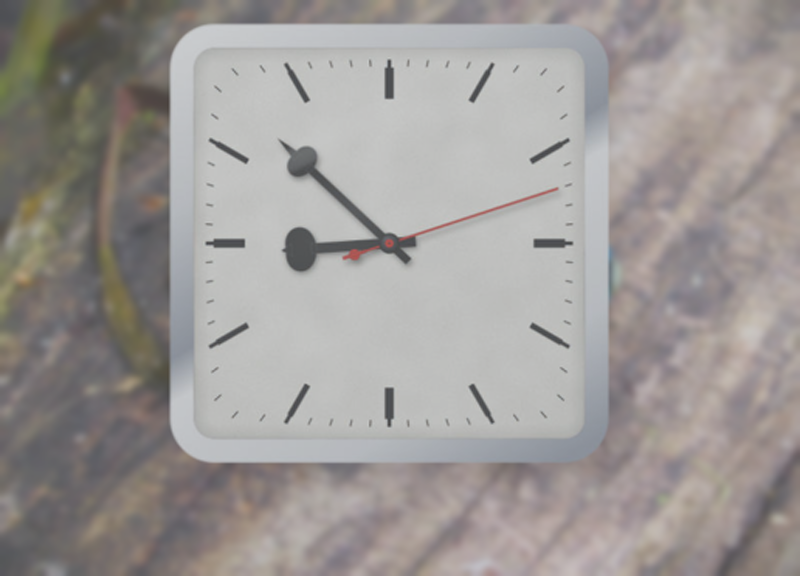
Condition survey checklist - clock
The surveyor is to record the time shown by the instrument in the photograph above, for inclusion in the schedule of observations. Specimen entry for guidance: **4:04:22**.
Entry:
**8:52:12**
